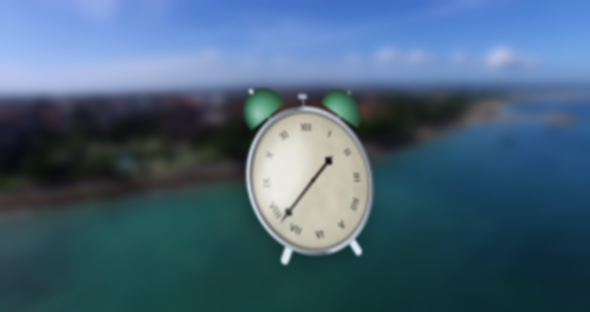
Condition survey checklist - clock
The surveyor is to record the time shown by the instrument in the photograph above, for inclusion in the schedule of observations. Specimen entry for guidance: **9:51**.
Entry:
**1:38**
